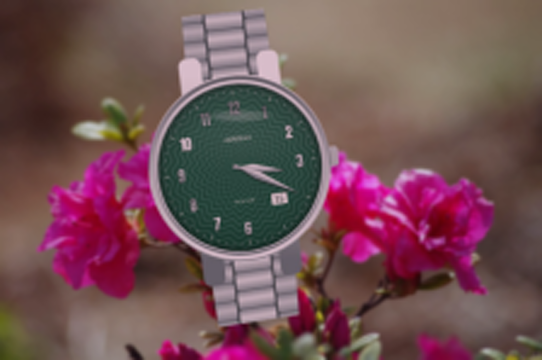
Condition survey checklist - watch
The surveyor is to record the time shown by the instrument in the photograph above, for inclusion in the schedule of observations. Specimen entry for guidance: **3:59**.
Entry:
**3:20**
